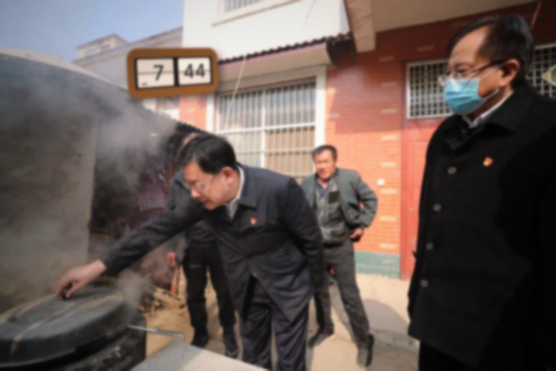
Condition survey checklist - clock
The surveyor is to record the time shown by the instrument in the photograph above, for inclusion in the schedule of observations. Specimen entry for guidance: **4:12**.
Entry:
**7:44**
